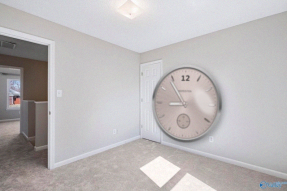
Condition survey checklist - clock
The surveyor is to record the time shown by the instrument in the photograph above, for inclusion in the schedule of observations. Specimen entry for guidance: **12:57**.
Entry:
**8:54**
